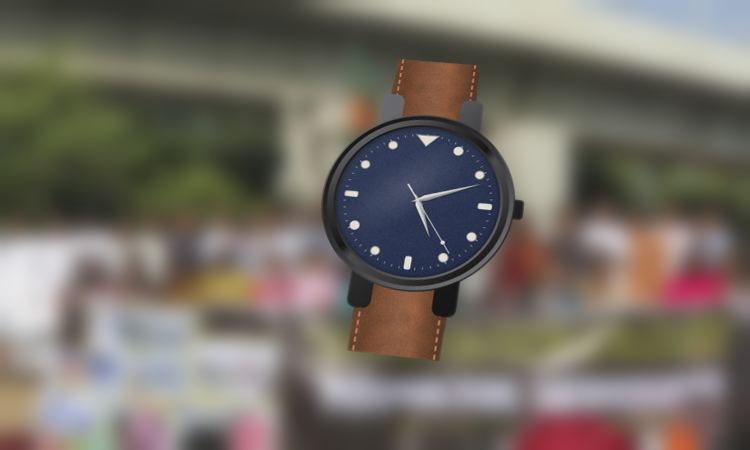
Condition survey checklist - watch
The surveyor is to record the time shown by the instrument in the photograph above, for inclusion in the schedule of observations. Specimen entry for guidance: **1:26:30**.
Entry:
**5:11:24**
